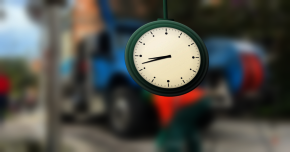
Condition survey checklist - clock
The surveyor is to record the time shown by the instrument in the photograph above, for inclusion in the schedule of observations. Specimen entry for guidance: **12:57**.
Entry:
**8:42**
